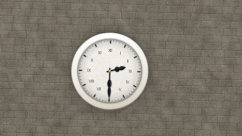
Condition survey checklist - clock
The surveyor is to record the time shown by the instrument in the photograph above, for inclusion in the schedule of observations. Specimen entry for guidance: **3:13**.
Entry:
**2:30**
